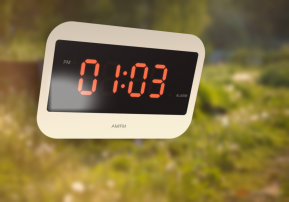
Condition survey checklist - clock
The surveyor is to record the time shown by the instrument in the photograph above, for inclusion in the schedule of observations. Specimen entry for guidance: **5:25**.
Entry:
**1:03**
